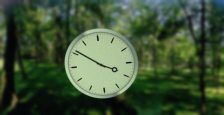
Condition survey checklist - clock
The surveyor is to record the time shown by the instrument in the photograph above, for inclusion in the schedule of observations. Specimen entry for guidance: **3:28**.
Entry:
**3:51**
